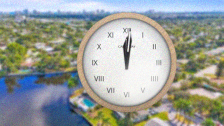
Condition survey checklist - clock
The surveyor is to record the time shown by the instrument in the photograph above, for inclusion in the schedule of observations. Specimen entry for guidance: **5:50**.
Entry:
**12:01**
